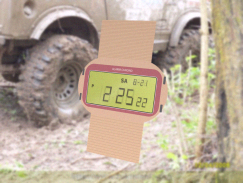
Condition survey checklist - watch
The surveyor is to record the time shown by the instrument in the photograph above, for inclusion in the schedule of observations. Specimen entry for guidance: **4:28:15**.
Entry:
**2:25:22**
